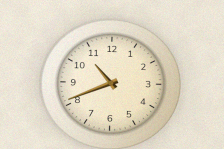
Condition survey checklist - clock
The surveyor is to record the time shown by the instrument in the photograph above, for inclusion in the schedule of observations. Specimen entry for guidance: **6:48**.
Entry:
**10:41**
